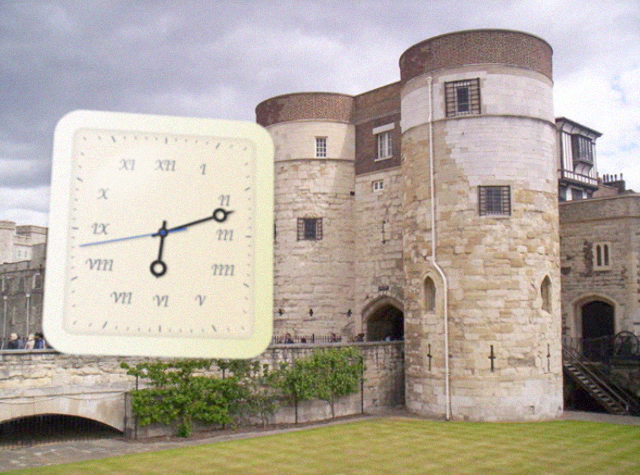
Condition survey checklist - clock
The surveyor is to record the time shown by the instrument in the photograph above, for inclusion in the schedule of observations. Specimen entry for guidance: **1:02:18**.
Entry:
**6:11:43**
